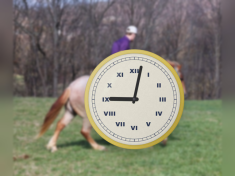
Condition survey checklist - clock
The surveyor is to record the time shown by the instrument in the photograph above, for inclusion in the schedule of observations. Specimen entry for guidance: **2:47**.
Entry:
**9:02**
